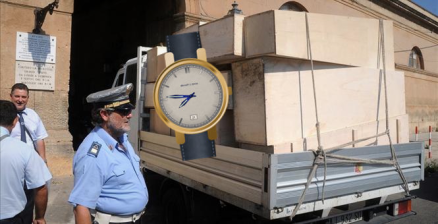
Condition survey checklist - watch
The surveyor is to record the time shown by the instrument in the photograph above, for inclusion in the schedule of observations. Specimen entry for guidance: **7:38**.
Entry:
**7:46**
